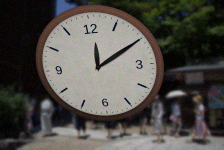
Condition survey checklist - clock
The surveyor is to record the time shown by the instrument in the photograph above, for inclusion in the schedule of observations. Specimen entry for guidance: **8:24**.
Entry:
**12:10**
